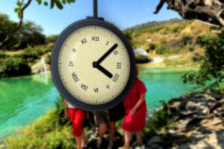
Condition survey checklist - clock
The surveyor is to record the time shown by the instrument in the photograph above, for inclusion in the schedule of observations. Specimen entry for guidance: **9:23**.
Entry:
**4:08**
